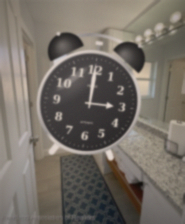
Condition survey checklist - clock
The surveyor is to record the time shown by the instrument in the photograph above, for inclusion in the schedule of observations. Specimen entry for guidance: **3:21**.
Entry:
**3:00**
